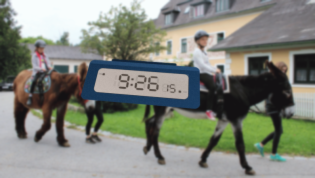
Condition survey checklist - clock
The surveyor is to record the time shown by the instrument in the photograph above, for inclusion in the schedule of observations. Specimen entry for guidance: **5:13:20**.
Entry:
**9:26:15**
